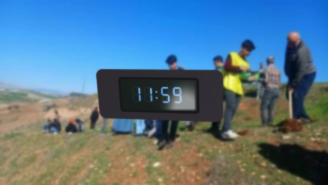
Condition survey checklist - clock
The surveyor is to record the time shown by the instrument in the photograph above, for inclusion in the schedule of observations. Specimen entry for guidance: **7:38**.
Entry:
**11:59**
